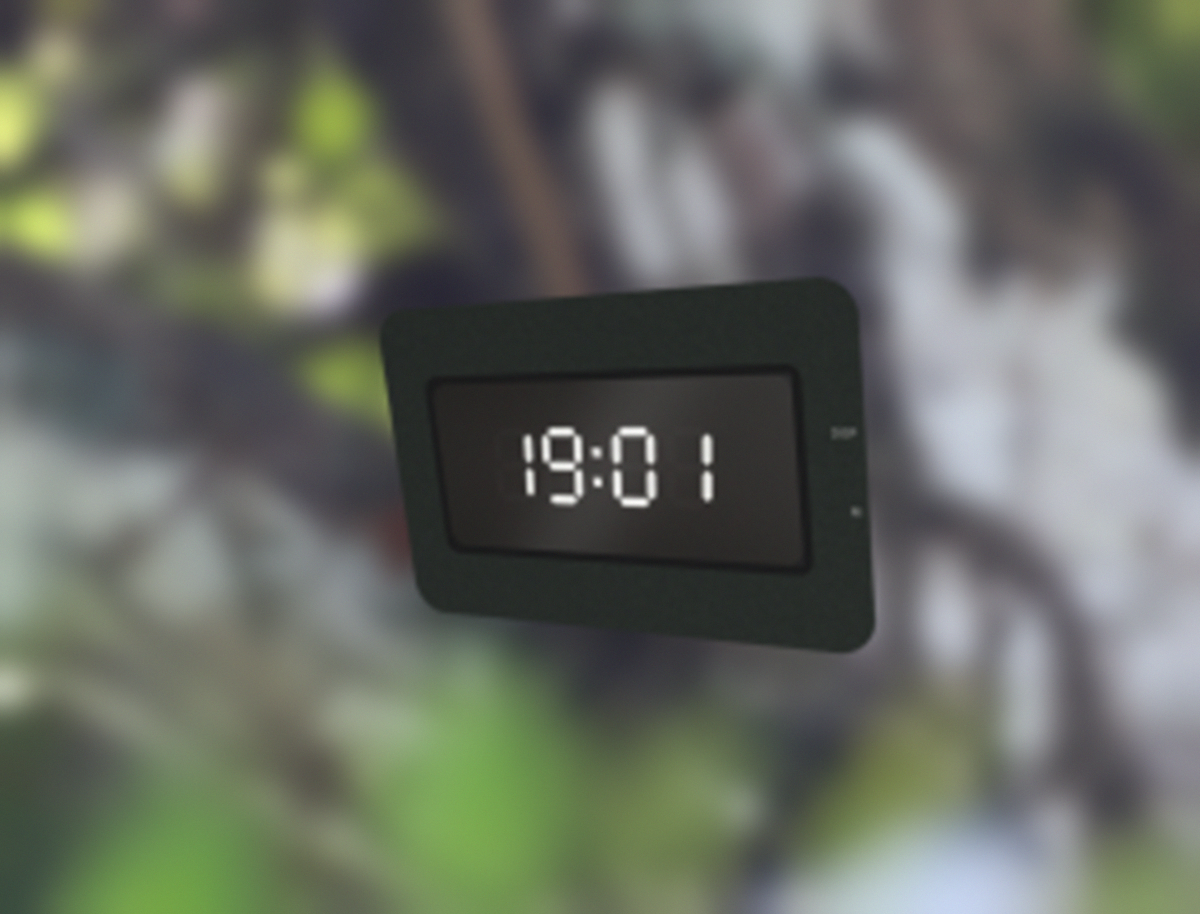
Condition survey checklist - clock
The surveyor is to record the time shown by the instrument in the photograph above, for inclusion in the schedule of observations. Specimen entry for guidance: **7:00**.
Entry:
**19:01**
